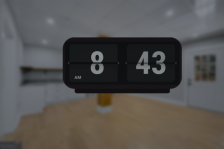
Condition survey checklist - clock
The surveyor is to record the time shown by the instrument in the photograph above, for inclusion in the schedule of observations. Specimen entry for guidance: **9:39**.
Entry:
**8:43**
